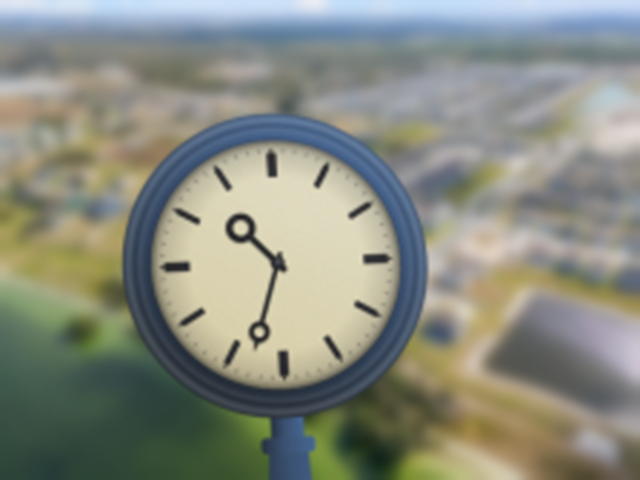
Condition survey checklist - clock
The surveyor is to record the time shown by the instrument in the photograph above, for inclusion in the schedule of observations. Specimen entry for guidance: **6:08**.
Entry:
**10:33**
